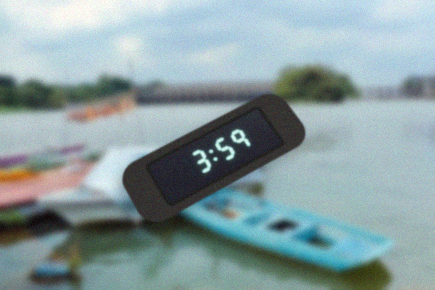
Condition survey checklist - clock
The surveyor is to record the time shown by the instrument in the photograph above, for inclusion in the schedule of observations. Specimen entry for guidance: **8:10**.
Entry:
**3:59**
